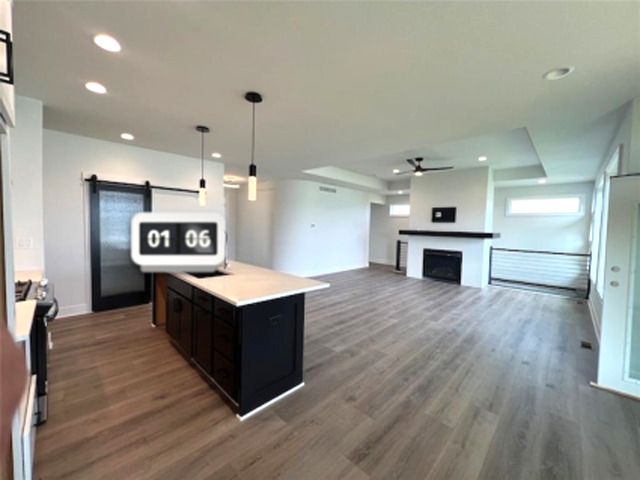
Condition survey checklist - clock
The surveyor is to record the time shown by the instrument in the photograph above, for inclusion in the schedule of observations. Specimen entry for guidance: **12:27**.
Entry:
**1:06**
